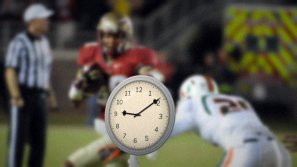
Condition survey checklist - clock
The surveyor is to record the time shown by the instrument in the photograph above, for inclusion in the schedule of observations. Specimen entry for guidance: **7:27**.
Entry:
**9:09**
